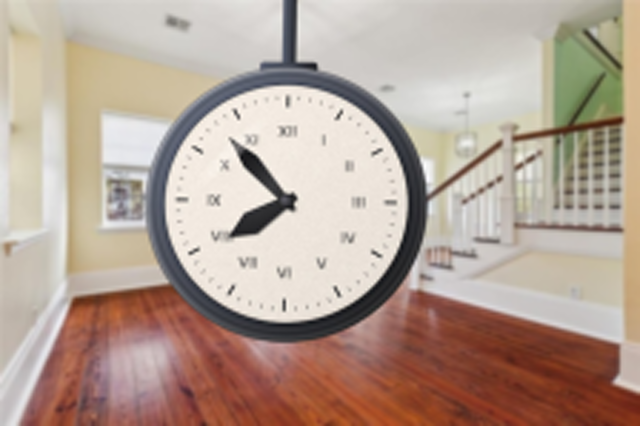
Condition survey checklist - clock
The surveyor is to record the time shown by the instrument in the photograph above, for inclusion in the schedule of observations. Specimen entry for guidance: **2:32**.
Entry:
**7:53**
